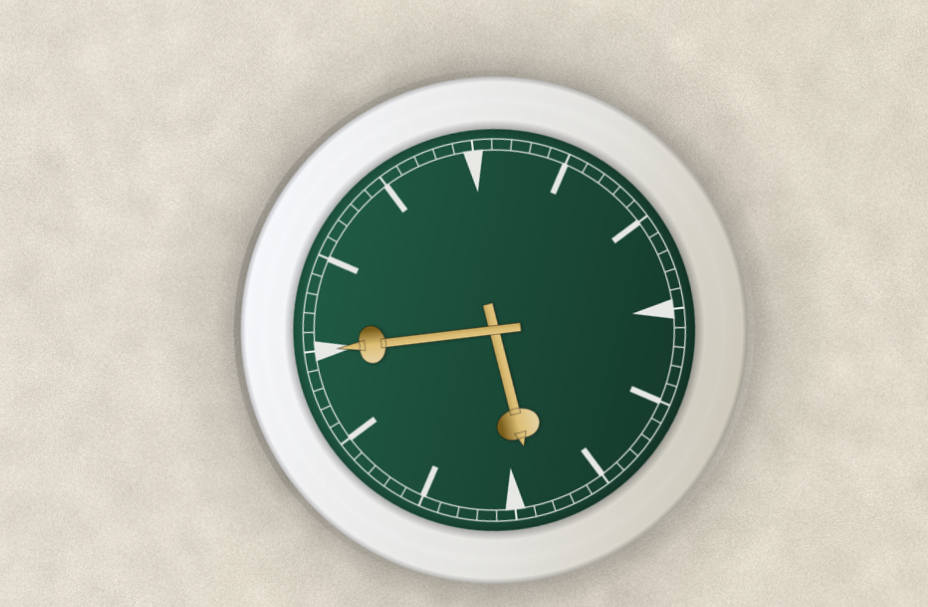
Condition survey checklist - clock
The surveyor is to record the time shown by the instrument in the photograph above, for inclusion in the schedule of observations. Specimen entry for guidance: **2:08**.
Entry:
**5:45**
